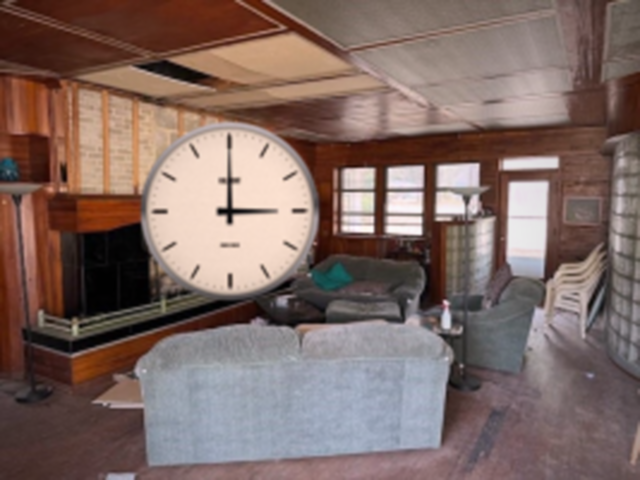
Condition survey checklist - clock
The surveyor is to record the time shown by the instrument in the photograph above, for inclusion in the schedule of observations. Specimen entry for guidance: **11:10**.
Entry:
**3:00**
